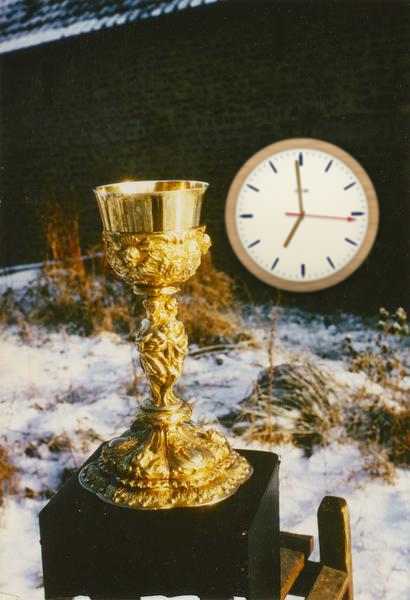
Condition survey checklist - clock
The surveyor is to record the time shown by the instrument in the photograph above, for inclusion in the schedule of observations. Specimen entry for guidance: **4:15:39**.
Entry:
**6:59:16**
